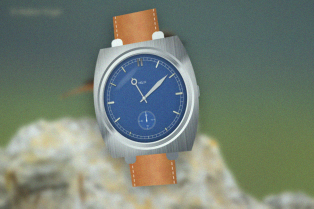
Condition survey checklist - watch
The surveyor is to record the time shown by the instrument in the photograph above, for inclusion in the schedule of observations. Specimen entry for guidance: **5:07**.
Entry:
**11:09**
